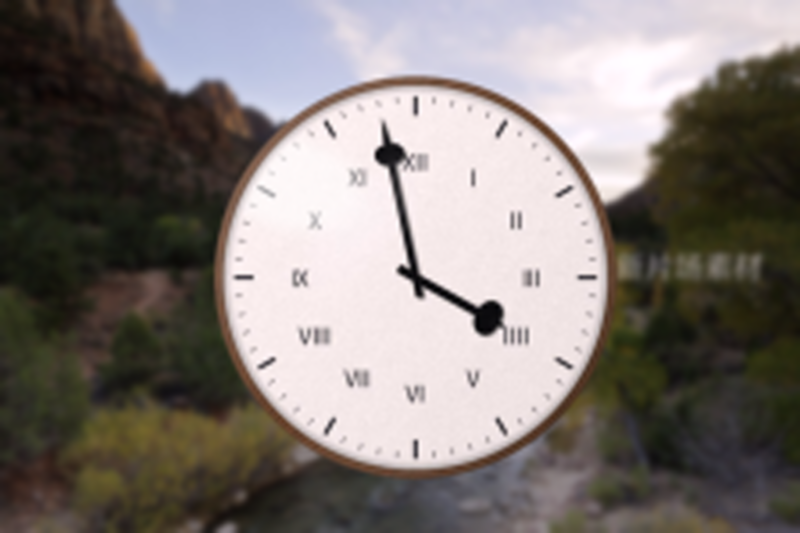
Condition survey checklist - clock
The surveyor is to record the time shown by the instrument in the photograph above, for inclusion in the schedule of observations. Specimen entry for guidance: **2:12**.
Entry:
**3:58**
